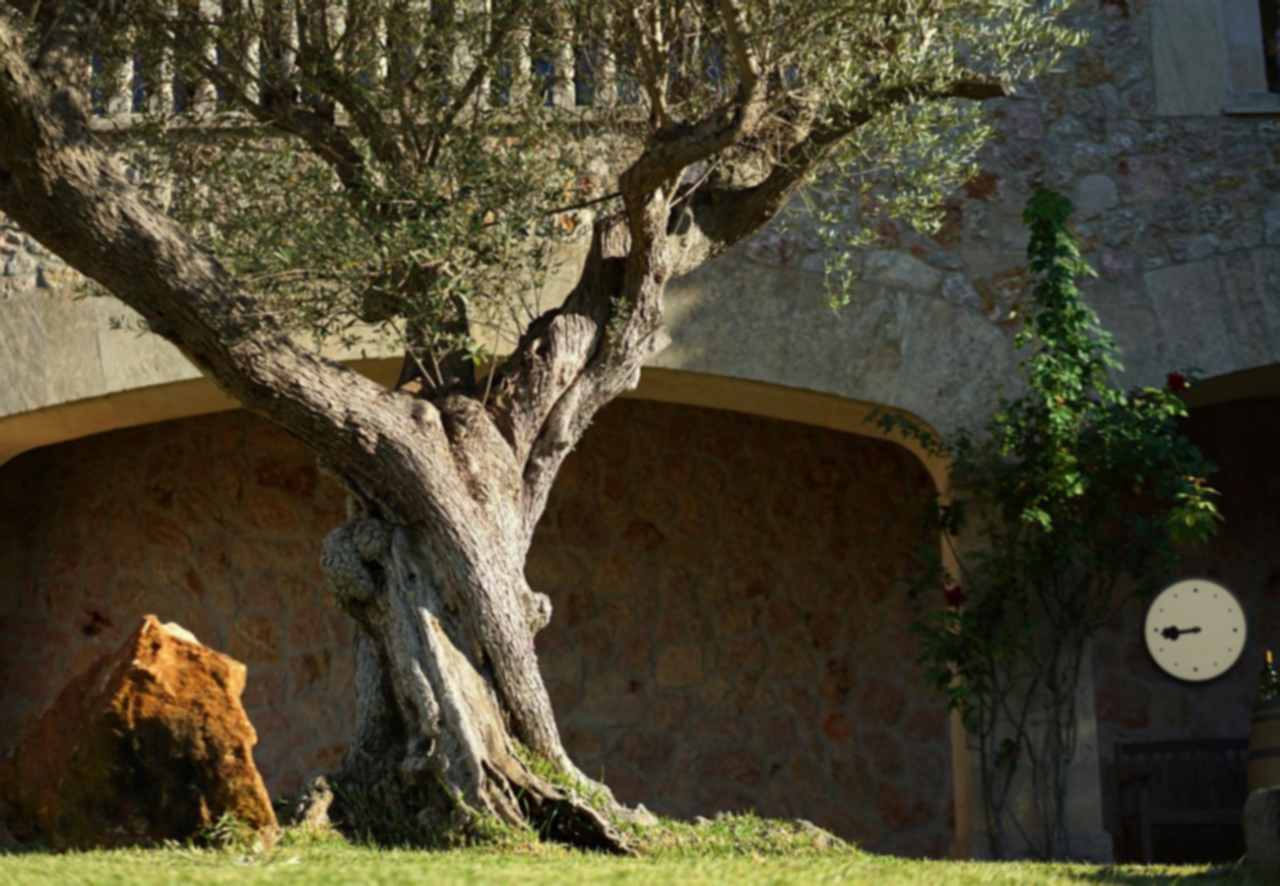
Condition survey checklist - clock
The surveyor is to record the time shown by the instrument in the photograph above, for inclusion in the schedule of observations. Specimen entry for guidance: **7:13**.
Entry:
**8:44**
